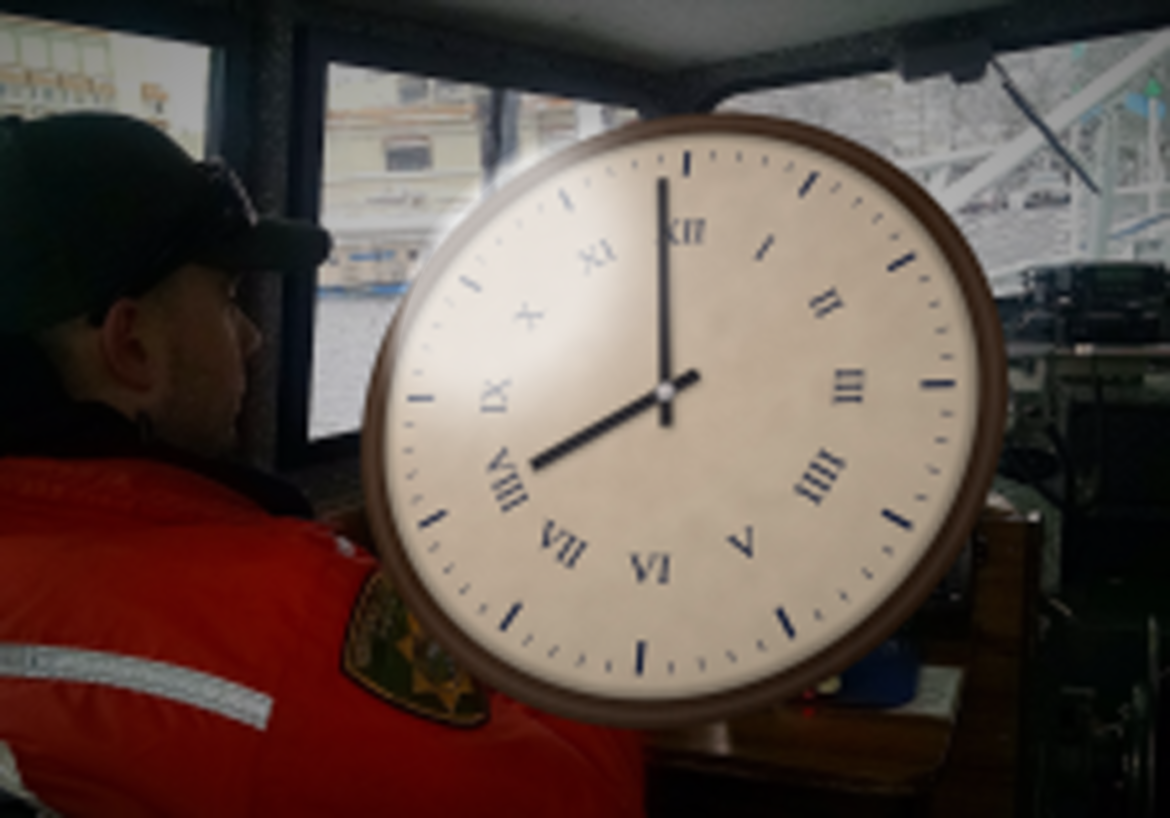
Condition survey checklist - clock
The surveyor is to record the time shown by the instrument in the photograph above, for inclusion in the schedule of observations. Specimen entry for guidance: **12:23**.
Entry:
**7:59**
